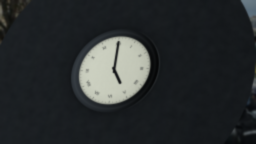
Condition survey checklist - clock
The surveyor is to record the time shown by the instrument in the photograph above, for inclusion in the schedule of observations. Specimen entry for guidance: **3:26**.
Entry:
**5:00**
